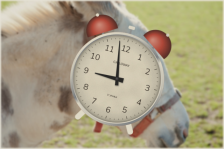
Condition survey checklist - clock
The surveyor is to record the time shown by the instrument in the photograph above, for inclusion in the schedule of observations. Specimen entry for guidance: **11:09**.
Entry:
**8:58**
